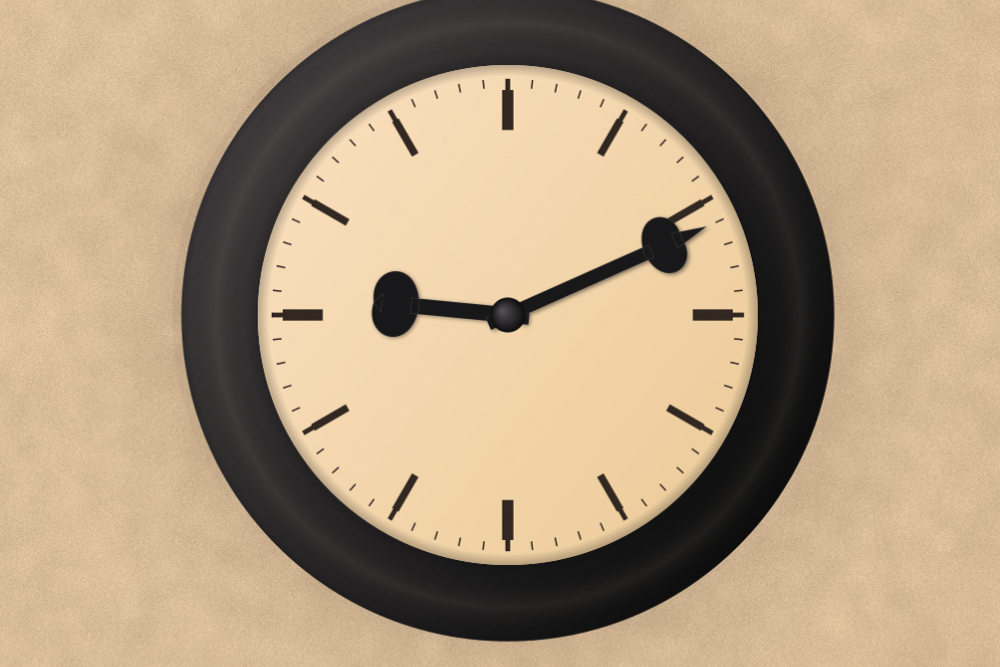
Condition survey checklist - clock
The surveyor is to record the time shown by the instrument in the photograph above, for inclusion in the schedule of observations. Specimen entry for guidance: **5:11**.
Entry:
**9:11**
